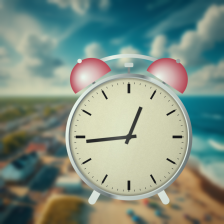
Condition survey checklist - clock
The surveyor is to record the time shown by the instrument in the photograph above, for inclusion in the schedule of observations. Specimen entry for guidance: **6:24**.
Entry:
**12:44**
